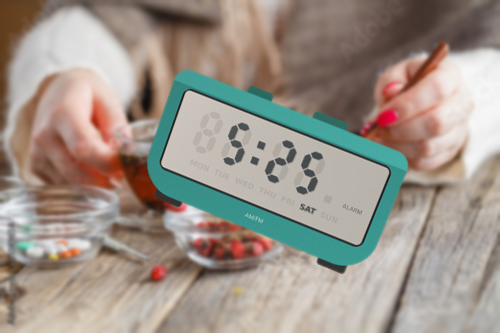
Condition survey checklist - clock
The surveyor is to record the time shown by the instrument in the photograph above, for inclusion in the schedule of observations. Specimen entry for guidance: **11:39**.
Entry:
**5:25**
